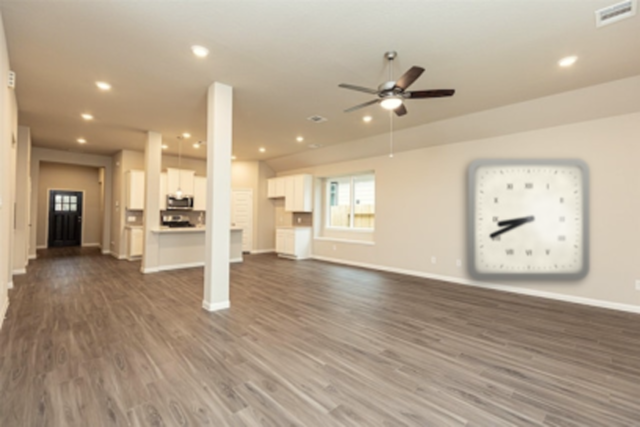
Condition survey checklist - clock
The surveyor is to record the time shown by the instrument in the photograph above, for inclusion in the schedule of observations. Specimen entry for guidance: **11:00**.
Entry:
**8:41**
